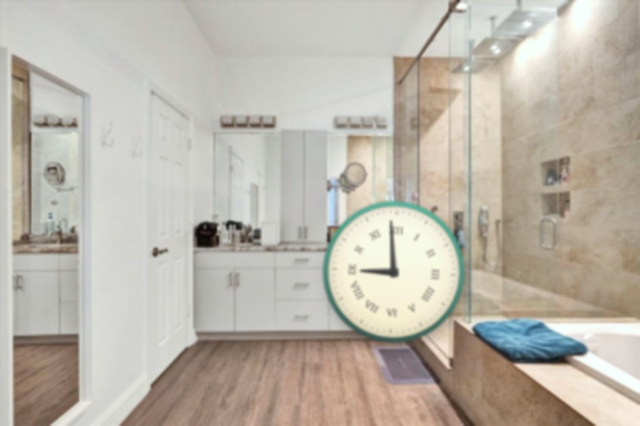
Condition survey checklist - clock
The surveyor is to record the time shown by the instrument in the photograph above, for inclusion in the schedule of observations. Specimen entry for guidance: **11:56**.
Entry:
**8:59**
